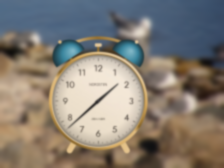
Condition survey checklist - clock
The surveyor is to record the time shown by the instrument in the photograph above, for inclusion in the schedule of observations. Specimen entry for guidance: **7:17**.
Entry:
**1:38**
